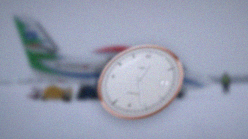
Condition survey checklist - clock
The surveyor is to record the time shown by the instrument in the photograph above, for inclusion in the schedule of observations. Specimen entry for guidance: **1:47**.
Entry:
**12:26**
